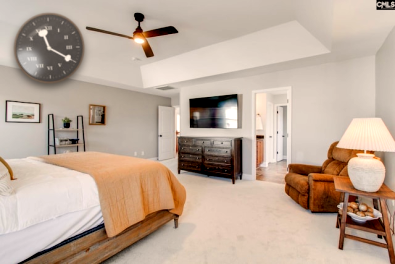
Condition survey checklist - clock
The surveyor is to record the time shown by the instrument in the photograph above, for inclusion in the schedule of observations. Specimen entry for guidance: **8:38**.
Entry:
**11:20**
